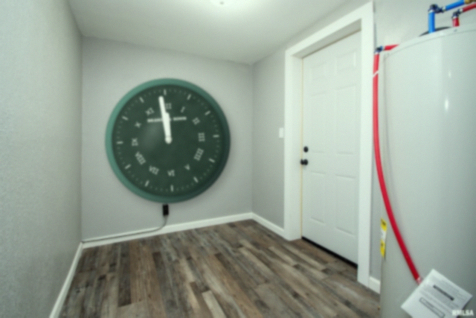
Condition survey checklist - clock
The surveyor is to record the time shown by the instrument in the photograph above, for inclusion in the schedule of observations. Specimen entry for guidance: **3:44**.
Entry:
**11:59**
